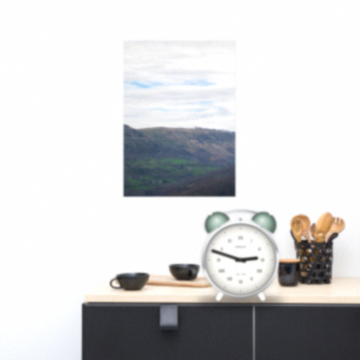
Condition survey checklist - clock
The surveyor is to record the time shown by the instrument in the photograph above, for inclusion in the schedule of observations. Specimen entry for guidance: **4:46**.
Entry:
**2:48**
